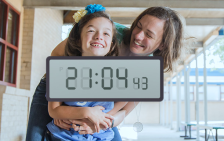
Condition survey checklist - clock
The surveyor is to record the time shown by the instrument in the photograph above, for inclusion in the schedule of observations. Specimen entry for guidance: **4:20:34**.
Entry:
**21:04:43**
